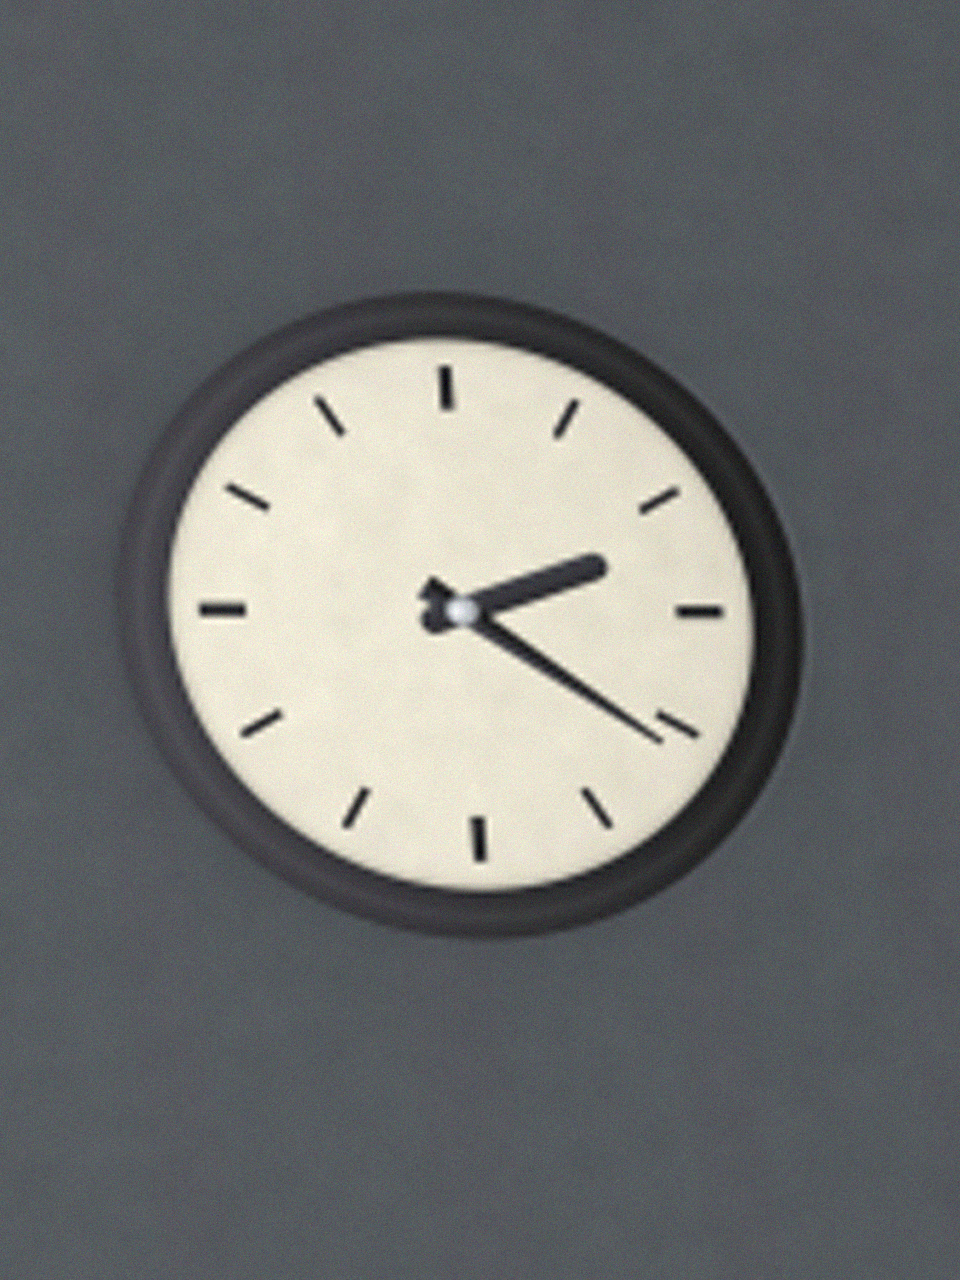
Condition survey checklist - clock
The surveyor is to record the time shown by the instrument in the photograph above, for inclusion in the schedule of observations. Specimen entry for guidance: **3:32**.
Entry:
**2:21**
